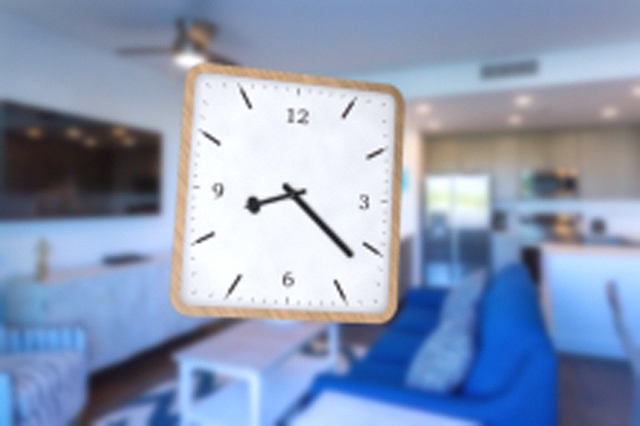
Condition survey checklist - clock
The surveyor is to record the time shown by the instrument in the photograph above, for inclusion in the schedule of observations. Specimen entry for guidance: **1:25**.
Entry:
**8:22**
